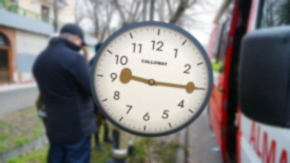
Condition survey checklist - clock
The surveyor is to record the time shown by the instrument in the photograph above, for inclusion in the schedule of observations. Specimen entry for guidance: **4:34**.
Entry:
**9:15**
